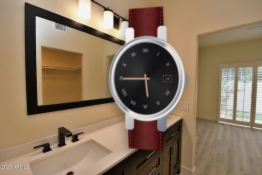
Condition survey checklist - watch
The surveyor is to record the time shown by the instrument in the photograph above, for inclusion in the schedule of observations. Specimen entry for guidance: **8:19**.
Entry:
**5:45**
